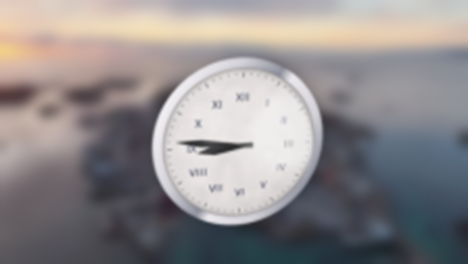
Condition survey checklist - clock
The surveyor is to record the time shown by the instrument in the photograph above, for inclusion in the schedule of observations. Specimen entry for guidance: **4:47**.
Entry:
**8:46**
